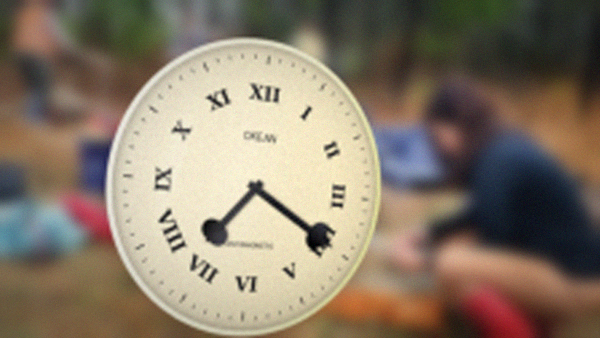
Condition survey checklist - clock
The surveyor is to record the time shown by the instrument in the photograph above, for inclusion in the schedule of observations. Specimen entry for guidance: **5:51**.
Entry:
**7:20**
